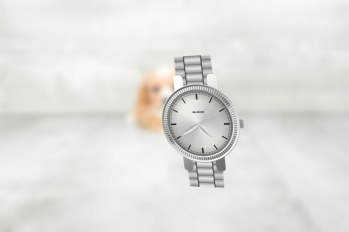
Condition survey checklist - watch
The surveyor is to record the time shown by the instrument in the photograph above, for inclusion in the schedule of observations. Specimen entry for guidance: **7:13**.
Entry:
**4:40**
